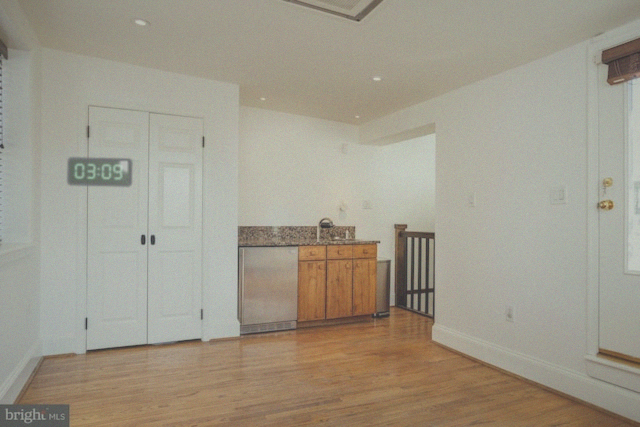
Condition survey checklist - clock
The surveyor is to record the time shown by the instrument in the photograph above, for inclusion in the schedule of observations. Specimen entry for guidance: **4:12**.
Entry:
**3:09**
